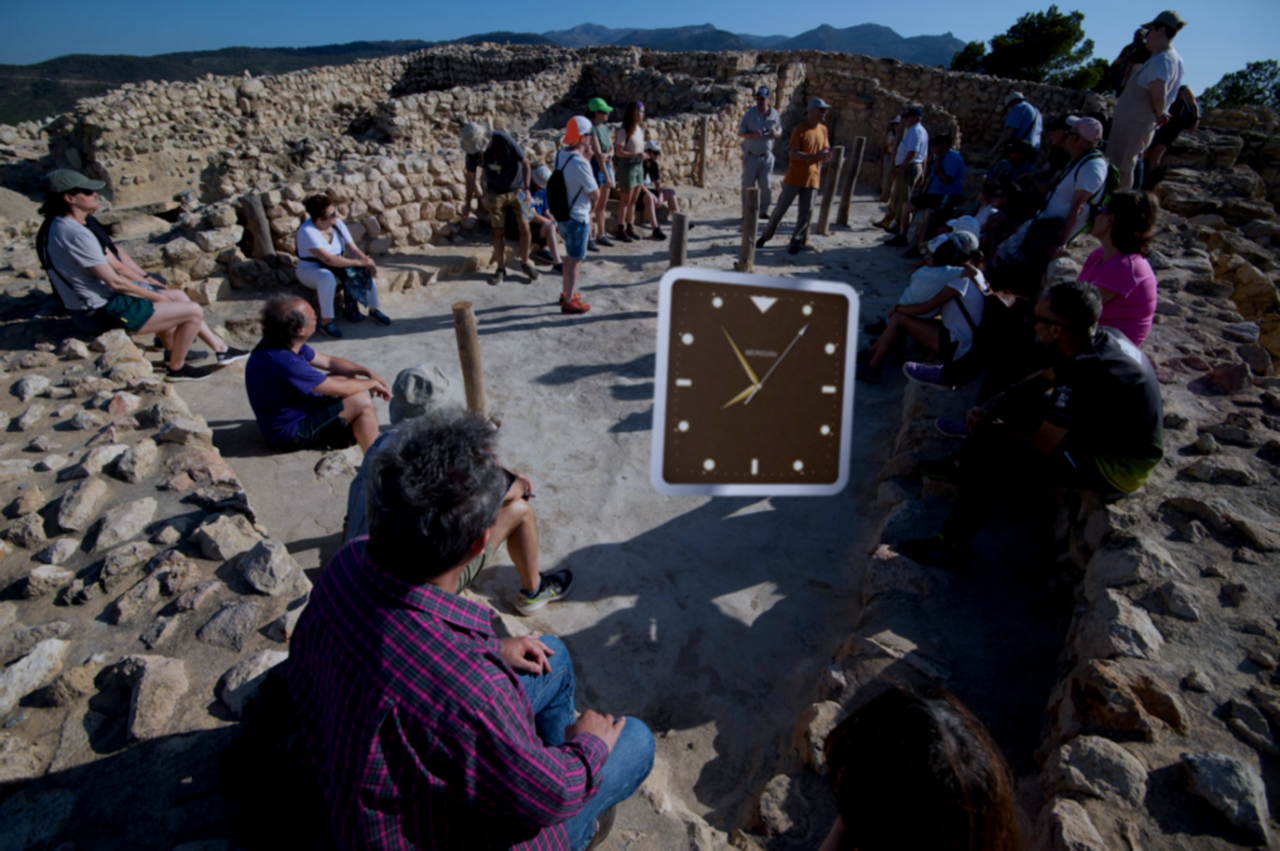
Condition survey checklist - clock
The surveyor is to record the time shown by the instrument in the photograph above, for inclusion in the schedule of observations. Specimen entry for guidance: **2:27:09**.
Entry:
**7:54:06**
